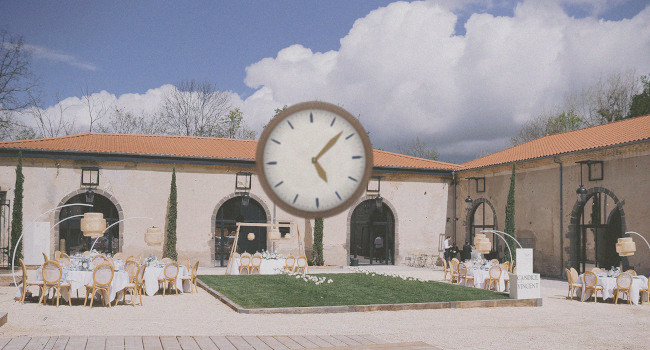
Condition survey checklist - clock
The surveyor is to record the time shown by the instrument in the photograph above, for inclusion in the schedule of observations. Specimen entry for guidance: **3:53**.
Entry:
**5:08**
